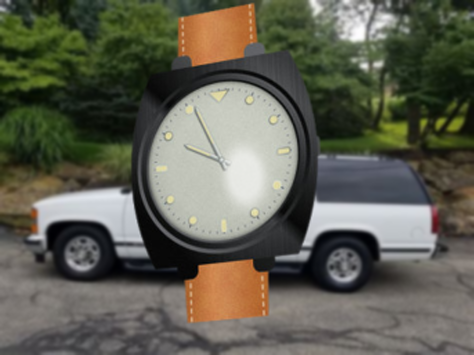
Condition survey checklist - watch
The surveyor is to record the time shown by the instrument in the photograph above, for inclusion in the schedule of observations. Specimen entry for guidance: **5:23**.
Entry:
**9:56**
